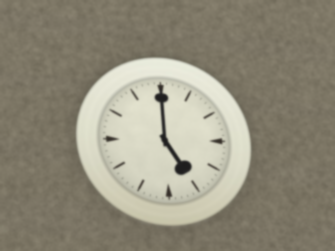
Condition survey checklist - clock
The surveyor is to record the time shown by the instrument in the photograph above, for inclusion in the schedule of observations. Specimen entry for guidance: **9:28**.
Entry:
**5:00**
